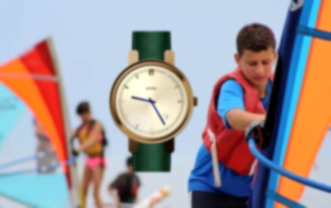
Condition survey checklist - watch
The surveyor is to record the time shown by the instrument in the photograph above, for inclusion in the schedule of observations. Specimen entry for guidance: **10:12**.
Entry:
**9:25**
